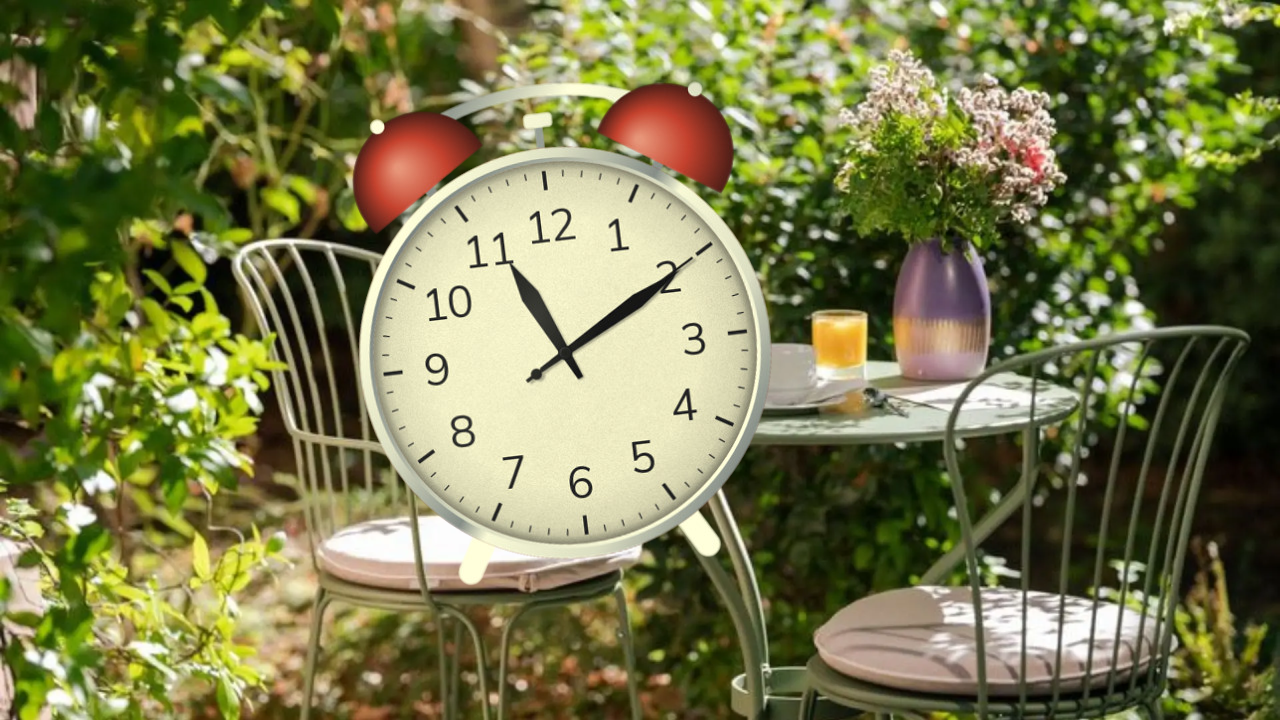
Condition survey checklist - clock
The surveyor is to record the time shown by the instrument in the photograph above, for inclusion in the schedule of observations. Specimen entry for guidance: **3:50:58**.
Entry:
**11:10:10**
